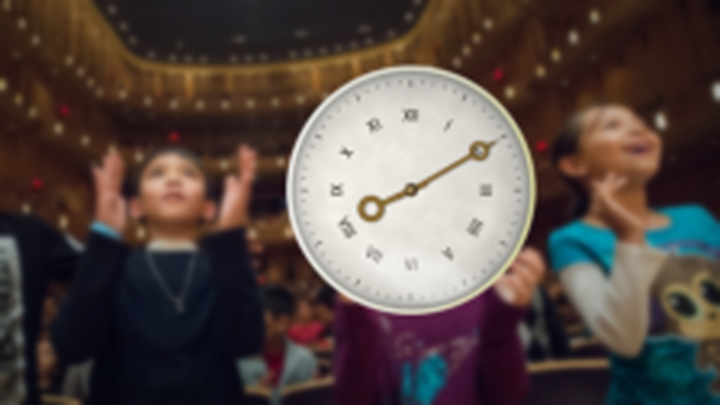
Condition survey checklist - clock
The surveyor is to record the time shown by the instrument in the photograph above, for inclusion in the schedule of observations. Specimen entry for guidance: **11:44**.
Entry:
**8:10**
